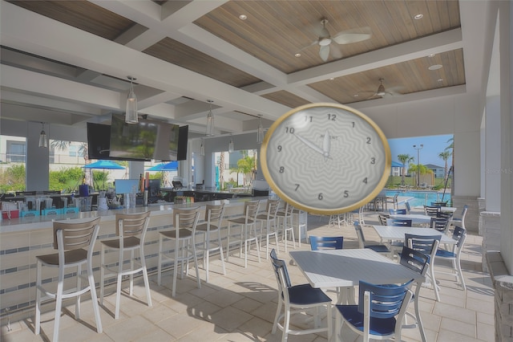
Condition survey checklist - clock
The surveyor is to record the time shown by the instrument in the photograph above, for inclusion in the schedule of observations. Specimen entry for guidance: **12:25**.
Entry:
**11:50**
